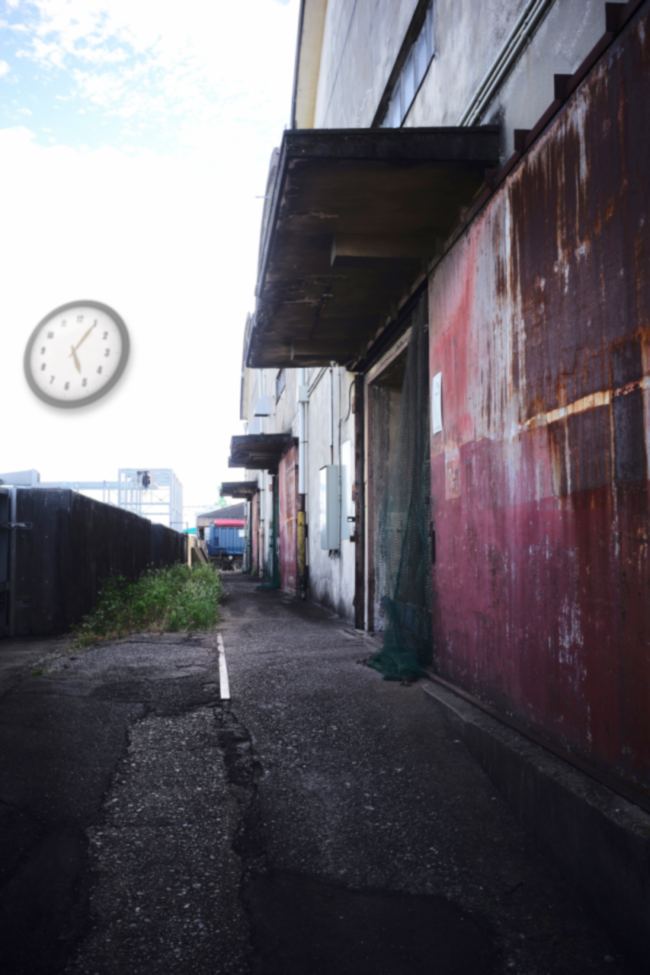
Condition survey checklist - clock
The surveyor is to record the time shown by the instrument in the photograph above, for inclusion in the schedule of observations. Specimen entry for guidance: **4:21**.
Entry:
**5:05**
